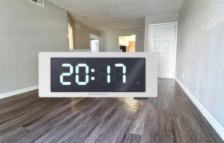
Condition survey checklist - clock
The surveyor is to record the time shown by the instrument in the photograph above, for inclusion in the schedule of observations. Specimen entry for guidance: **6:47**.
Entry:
**20:17**
